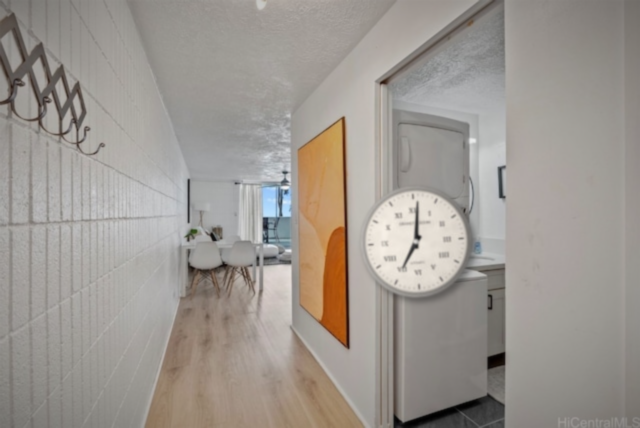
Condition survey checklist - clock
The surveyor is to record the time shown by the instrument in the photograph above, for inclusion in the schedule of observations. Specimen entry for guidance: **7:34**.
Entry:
**7:01**
